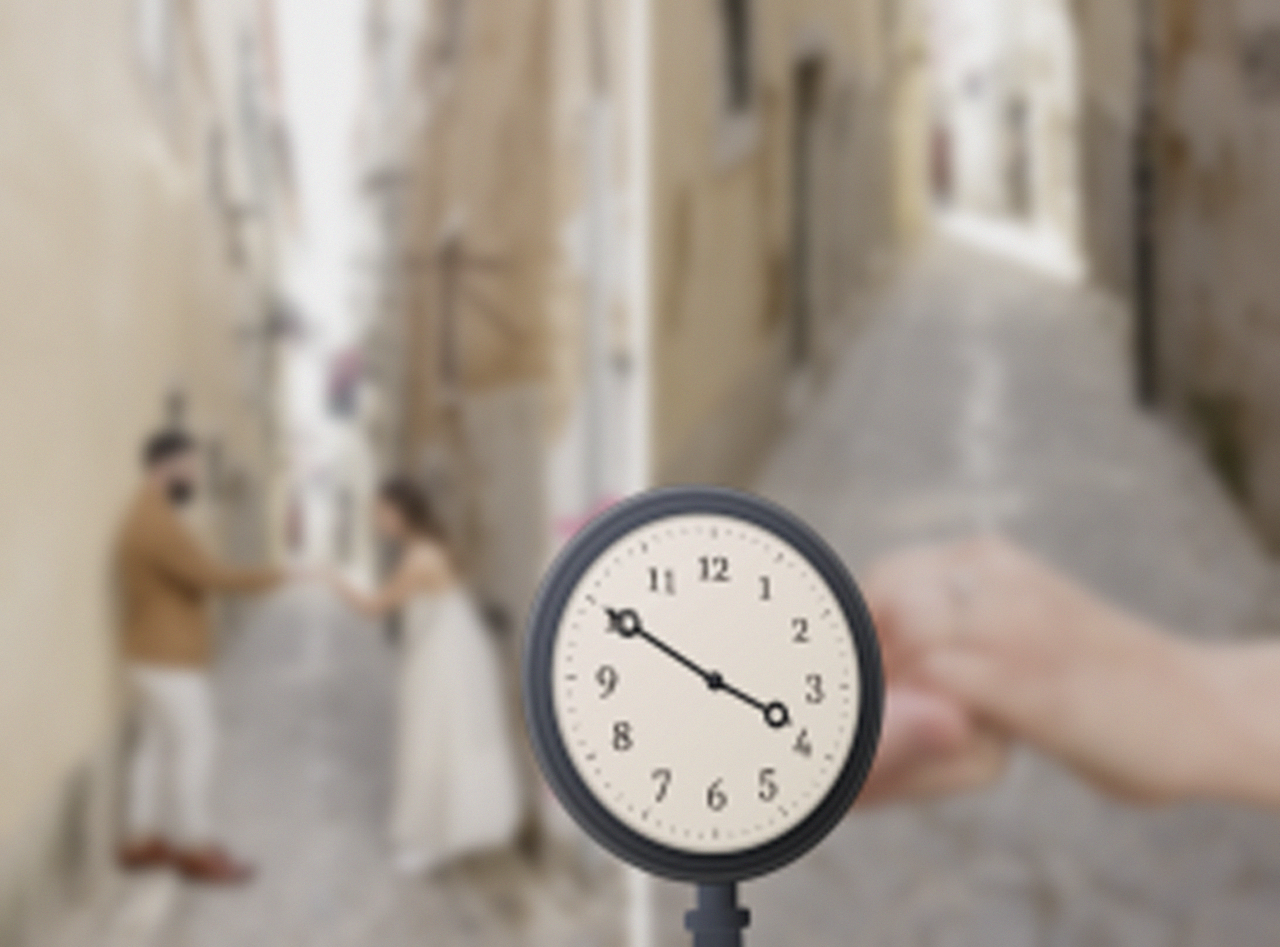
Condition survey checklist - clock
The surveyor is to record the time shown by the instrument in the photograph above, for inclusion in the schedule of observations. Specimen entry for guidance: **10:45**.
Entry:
**3:50**
